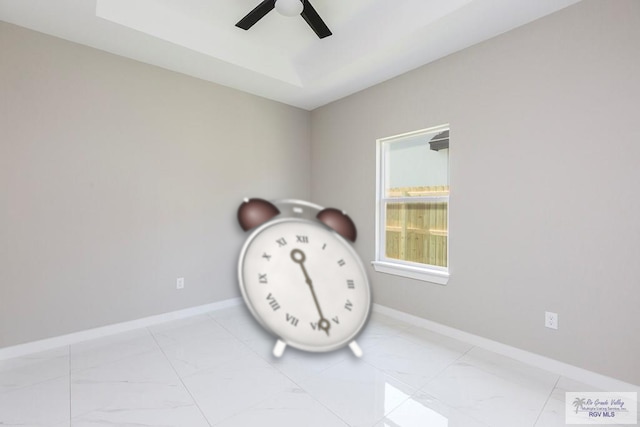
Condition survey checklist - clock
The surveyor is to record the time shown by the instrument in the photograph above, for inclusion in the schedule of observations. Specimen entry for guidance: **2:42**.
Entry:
**11:28**
